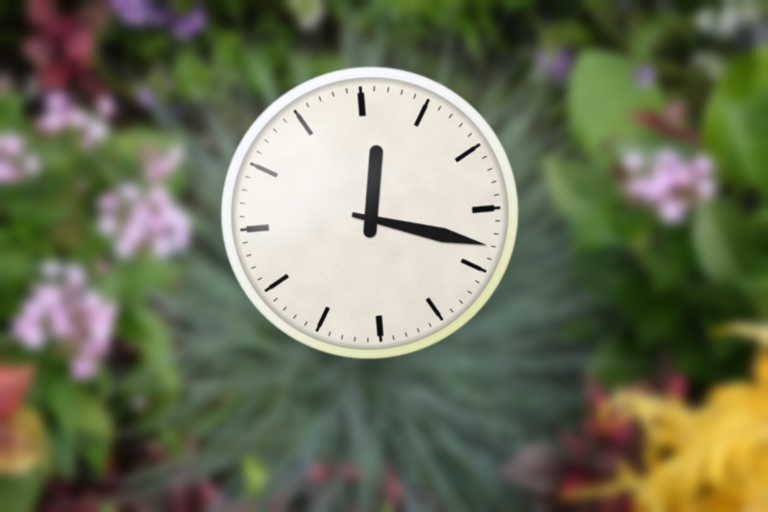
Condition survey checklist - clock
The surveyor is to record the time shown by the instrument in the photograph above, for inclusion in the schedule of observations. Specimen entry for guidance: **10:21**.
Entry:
**12:18**
